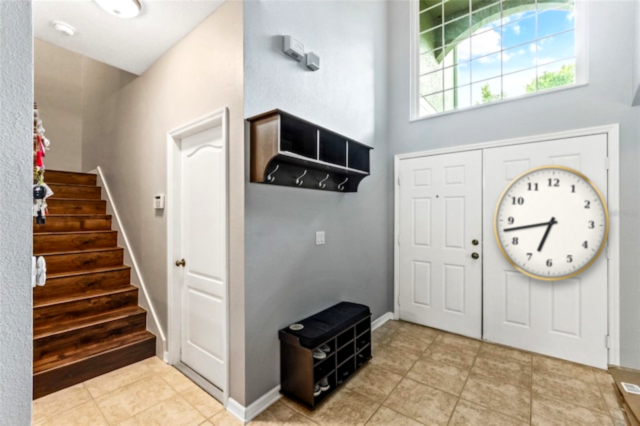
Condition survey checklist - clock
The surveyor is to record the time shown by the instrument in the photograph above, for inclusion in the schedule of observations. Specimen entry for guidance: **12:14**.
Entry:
**6:43**
